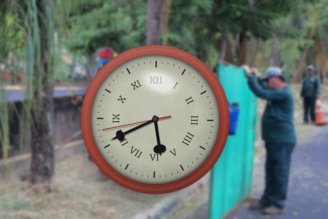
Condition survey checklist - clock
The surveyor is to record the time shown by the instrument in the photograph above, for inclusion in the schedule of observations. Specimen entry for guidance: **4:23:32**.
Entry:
**5:40:43**
